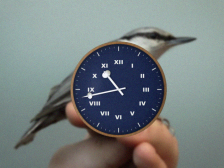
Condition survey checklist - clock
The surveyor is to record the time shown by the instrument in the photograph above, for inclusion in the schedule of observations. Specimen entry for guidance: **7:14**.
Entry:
**10:43**
